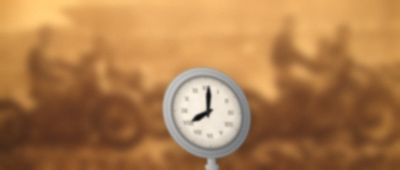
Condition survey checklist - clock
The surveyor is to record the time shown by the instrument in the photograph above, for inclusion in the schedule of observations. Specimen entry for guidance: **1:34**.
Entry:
**8:01**
